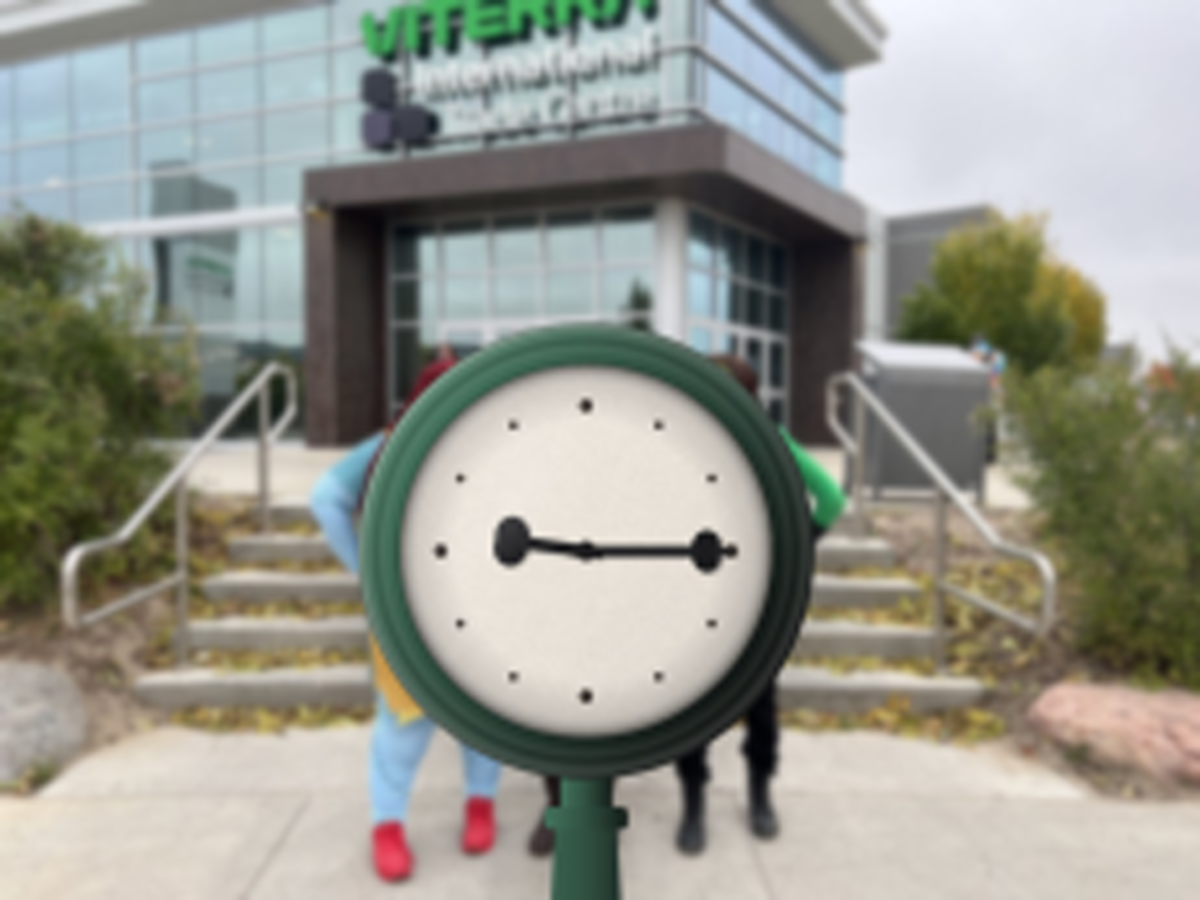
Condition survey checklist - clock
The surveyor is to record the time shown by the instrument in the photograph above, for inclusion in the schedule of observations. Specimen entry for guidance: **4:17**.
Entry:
**9:15**
